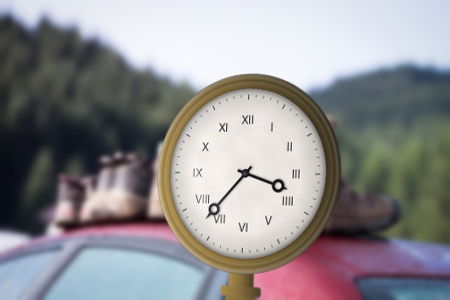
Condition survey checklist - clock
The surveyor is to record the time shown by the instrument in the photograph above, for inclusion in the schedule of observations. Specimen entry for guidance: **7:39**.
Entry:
**3:37**
